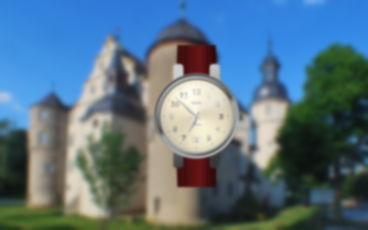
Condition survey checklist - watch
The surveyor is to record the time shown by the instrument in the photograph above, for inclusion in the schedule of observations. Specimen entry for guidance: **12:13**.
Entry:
**6:52**
